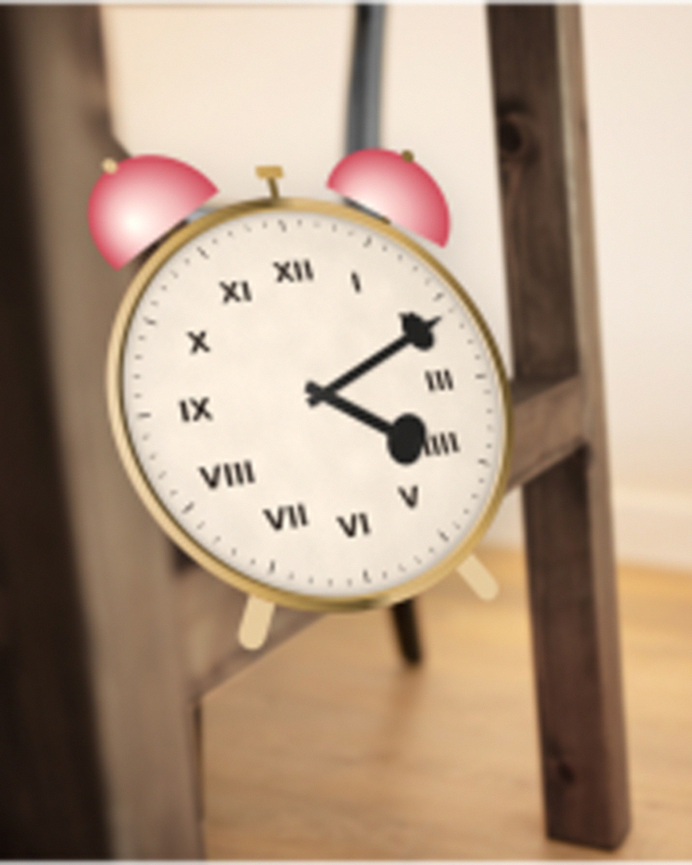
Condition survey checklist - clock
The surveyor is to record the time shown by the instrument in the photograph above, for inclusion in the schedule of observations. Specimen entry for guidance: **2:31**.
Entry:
**4:11**
